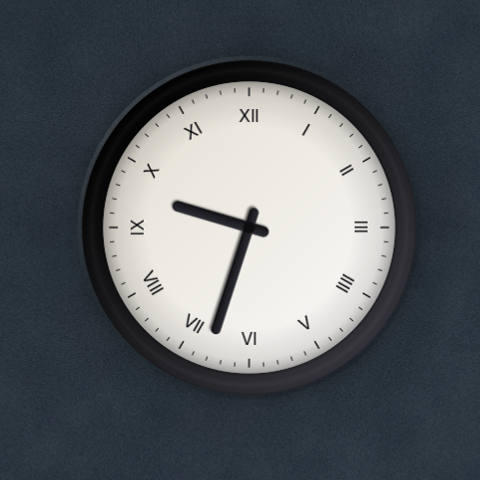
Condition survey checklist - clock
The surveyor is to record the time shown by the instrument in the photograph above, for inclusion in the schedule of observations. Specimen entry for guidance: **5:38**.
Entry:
**9:33**
